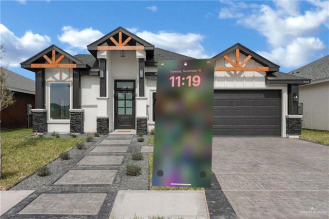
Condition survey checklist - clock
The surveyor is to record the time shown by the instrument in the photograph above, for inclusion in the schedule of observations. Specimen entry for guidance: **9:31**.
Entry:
**11:19**
